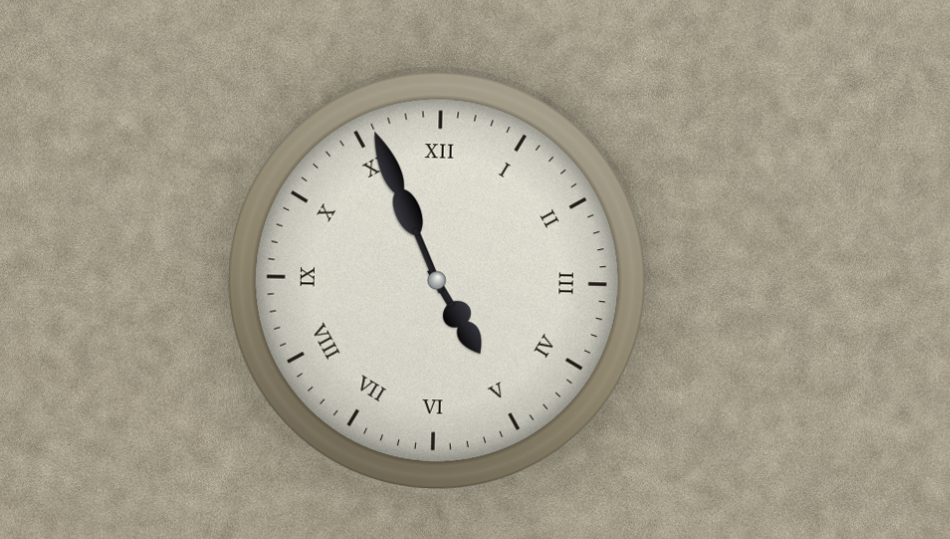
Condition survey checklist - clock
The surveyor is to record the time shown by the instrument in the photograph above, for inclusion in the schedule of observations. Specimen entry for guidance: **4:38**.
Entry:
**4:56**
